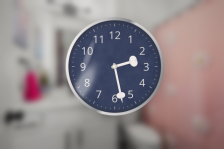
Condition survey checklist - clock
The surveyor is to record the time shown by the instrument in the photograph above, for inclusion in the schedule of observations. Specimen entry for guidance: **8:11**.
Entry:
**2:28**
